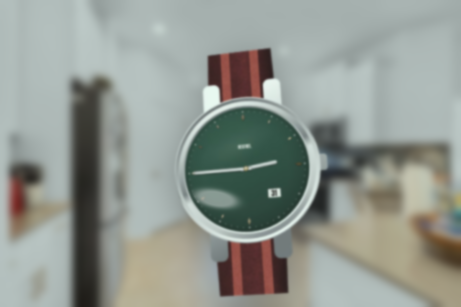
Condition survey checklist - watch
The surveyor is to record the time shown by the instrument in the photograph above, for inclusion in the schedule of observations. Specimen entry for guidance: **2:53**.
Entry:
**2:45**
